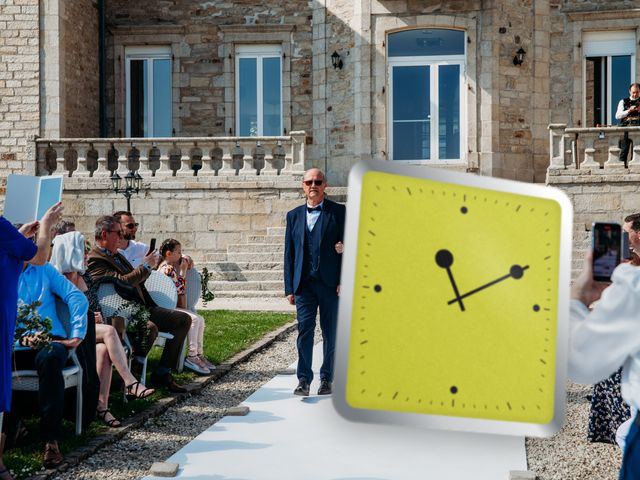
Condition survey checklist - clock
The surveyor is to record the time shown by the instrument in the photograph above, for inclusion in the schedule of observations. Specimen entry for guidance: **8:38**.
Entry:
**11:10**
